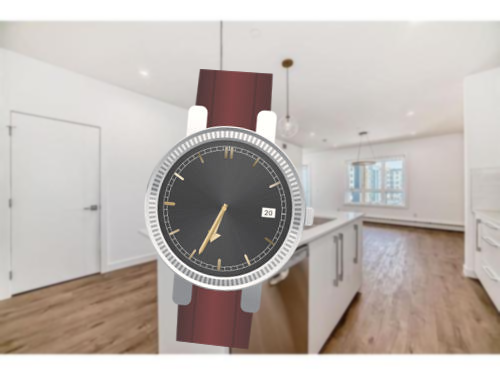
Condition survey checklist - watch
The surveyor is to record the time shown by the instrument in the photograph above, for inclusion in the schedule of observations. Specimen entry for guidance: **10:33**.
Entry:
**6:34**
